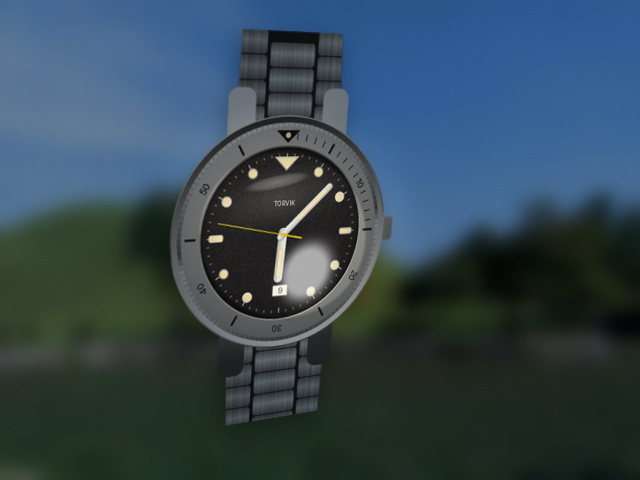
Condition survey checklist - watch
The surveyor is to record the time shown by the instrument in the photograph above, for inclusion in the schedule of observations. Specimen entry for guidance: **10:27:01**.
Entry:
**6:07:47**
